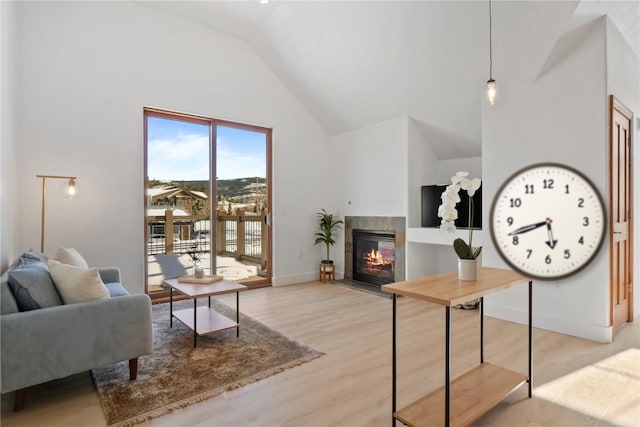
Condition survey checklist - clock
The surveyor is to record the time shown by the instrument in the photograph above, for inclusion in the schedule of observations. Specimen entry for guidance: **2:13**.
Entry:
**5:42**
